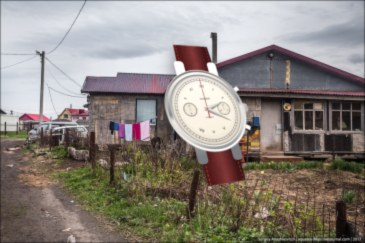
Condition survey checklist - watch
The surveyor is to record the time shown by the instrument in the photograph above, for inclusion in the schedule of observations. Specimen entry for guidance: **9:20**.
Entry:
**2:20**
